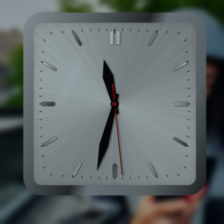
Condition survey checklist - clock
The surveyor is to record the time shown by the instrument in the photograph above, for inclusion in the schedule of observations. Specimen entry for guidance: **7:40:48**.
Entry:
**11:32:29**
